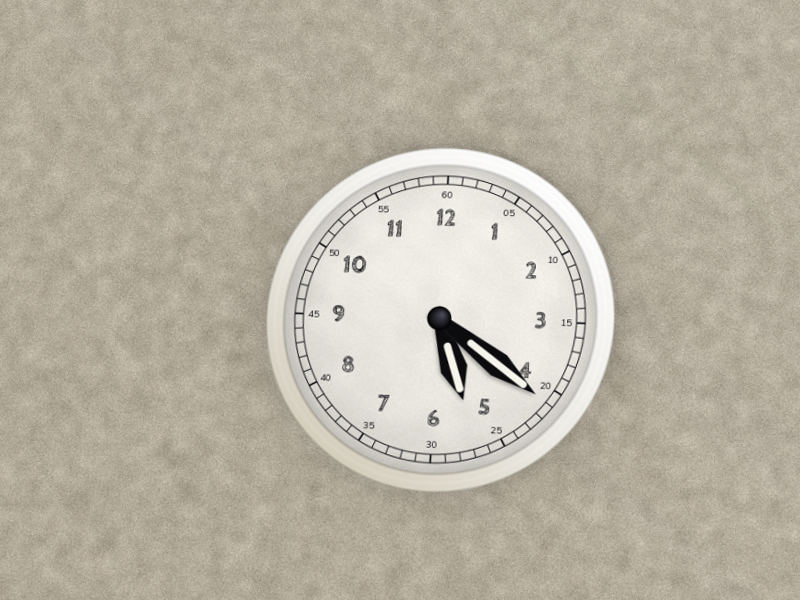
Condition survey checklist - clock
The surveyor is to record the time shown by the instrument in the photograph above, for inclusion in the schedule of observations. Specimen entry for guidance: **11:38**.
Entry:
**5:21**
